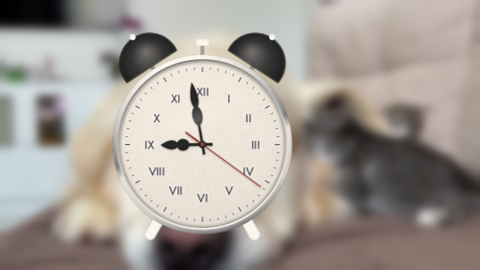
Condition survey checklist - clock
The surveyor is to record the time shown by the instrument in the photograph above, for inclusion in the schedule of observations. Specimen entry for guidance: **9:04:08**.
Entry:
**8:58:21**
